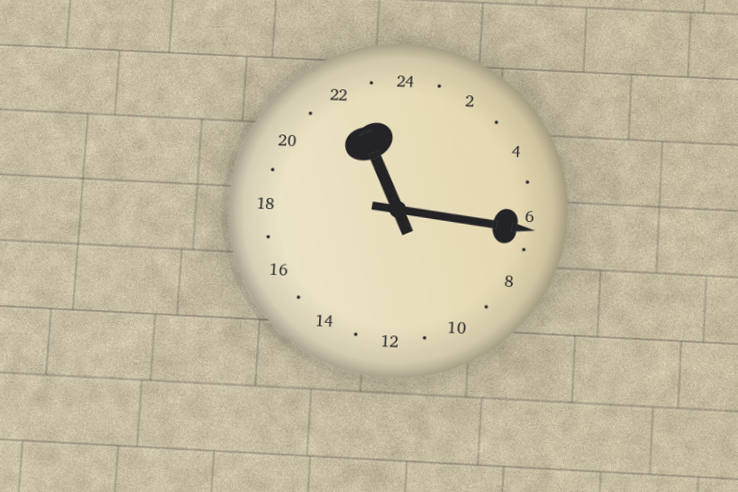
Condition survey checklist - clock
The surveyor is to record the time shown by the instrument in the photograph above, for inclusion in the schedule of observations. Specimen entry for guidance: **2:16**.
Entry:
**22:16**
